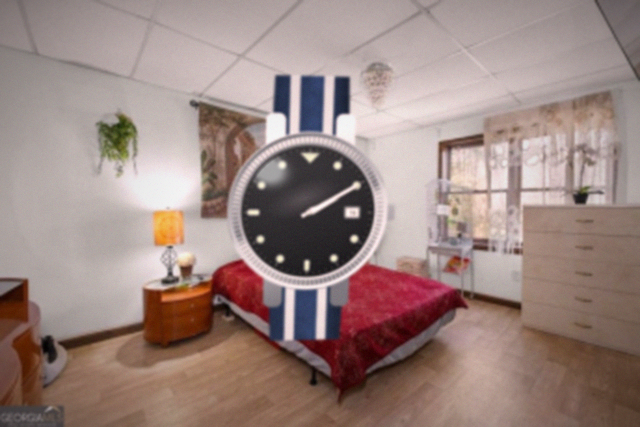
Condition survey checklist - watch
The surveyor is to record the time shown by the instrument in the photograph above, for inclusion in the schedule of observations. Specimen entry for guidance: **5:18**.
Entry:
**2:10**
